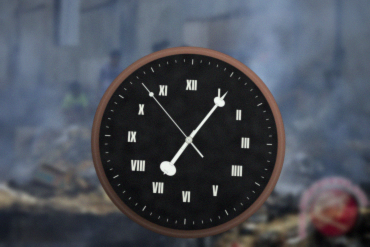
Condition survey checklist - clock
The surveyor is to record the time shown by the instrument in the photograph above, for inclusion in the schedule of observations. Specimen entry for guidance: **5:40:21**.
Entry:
**7:05:53**
